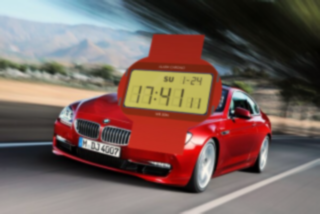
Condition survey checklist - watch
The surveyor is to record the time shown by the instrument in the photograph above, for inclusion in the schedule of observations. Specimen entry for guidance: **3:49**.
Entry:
**17:41**
